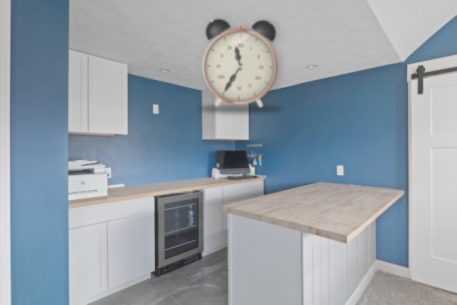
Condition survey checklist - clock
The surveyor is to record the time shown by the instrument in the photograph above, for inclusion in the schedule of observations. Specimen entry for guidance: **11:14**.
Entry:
**11:35**
